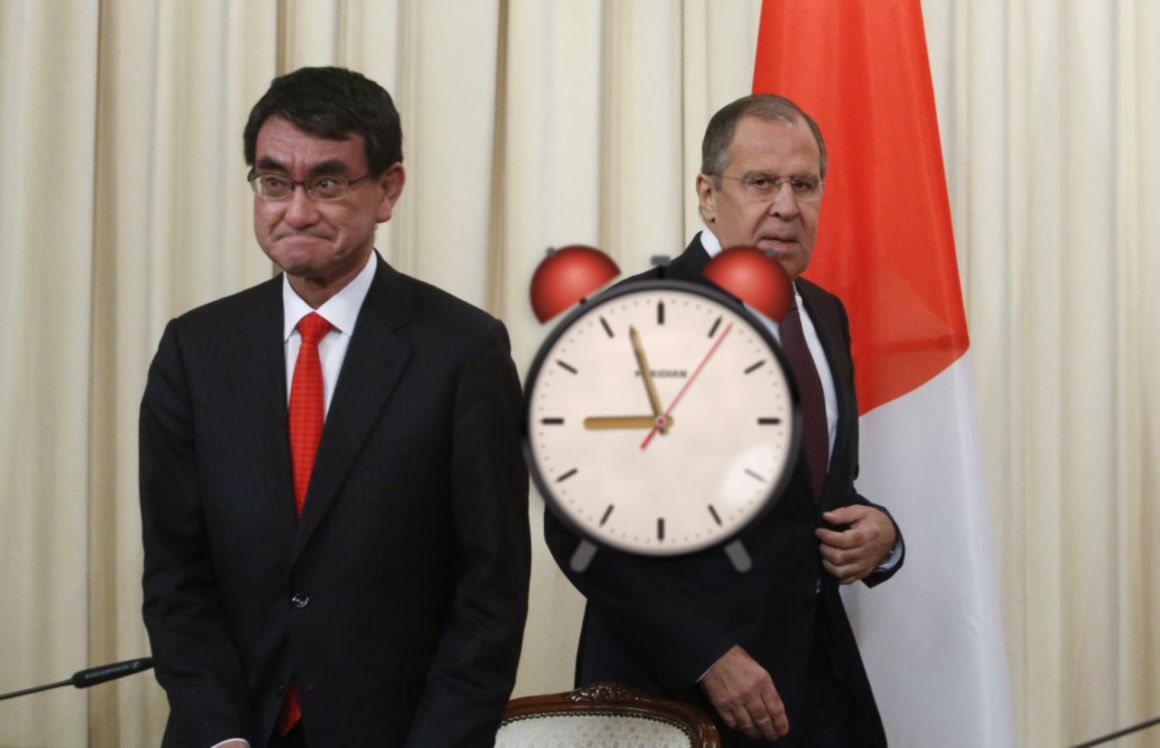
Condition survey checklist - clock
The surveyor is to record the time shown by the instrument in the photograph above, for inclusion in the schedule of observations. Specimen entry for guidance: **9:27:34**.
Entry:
**8:57:06**
